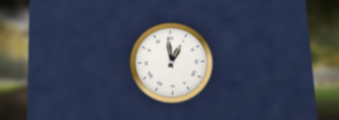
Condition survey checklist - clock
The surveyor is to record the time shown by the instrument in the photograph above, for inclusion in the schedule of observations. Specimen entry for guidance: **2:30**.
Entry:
**12:59**
